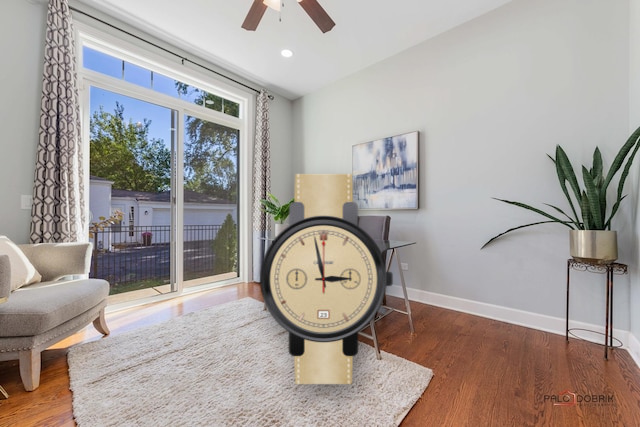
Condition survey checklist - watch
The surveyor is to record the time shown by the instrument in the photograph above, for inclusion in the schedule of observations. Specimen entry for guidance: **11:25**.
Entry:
**2:58**
